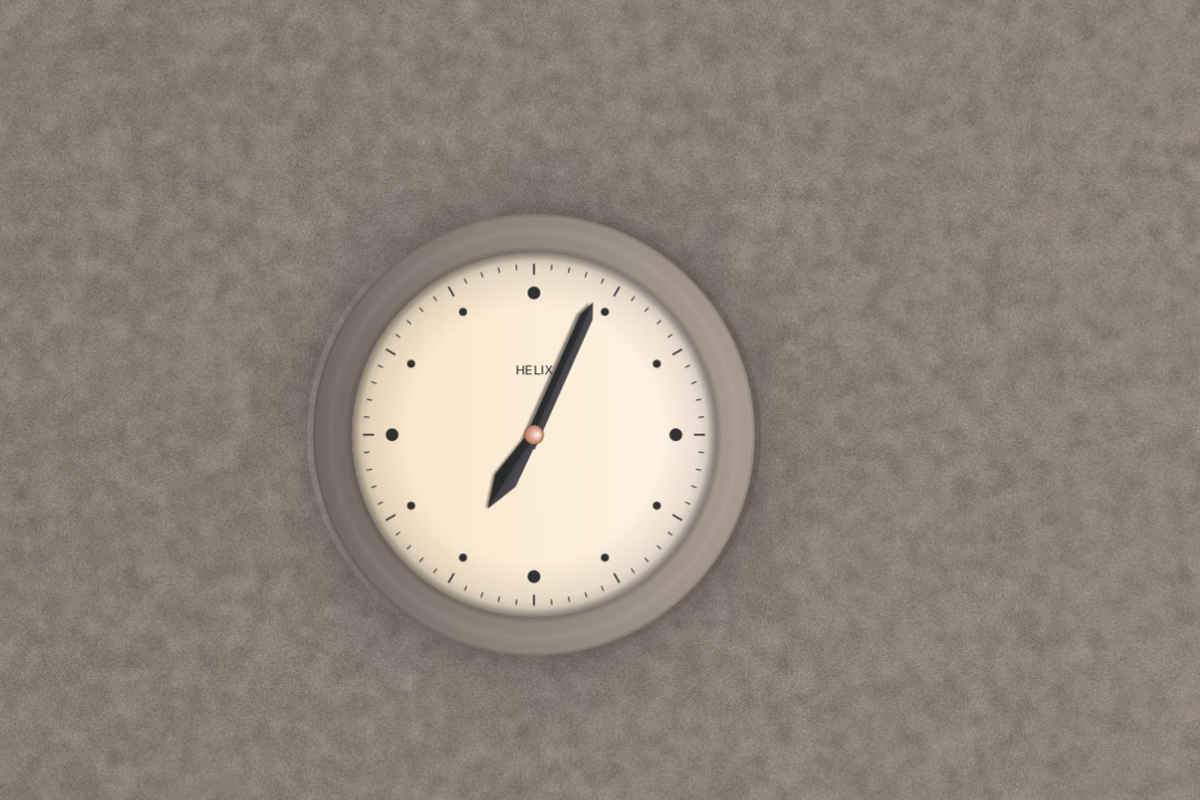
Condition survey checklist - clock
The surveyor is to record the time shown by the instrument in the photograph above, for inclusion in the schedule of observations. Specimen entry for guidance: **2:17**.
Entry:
**7:04**
